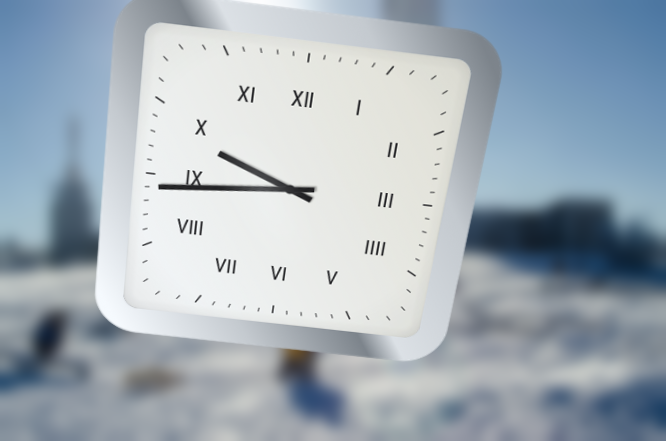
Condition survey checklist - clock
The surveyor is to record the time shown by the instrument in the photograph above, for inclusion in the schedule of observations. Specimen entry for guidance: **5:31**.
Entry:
**9:44**
